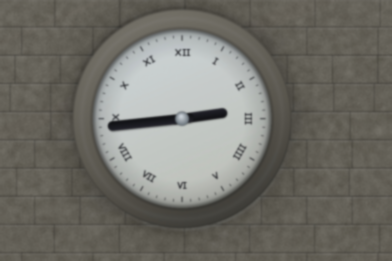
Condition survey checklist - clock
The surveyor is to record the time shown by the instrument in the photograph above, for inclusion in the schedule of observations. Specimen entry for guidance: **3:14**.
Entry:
**2:44**
